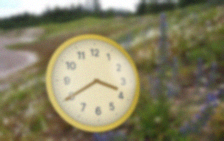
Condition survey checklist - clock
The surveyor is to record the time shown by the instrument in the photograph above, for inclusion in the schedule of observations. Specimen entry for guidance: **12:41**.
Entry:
**3:40**
